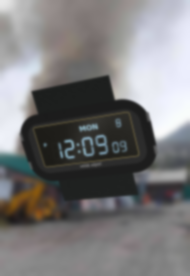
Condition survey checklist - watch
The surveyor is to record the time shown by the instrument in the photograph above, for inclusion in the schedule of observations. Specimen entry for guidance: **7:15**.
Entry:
**12:09**
